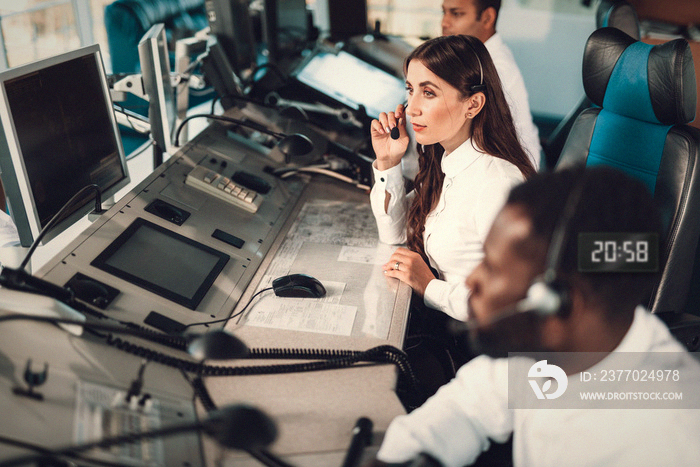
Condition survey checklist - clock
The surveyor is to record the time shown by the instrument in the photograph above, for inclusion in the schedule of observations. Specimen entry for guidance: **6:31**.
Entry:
**20:58**
